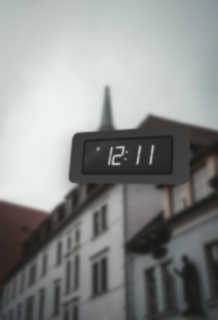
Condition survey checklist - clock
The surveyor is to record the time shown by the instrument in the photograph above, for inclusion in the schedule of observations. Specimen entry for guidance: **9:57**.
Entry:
**12:11**
